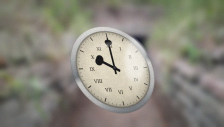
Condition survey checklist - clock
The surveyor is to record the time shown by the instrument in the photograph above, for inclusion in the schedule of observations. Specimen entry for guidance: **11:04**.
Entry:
**10:00**
